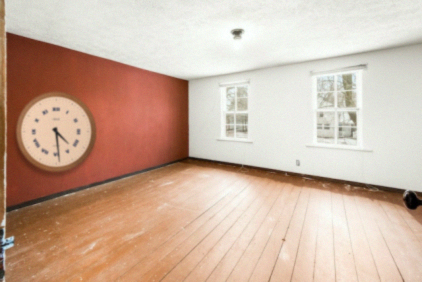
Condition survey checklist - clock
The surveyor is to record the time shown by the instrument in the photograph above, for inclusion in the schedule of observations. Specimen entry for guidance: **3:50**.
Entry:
**4:29**
